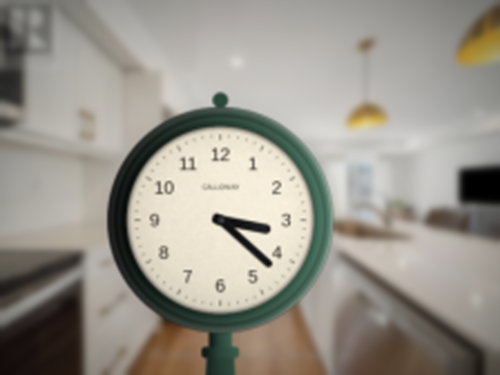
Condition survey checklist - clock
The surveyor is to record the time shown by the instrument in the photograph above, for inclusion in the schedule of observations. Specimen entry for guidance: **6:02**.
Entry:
**3:22**
